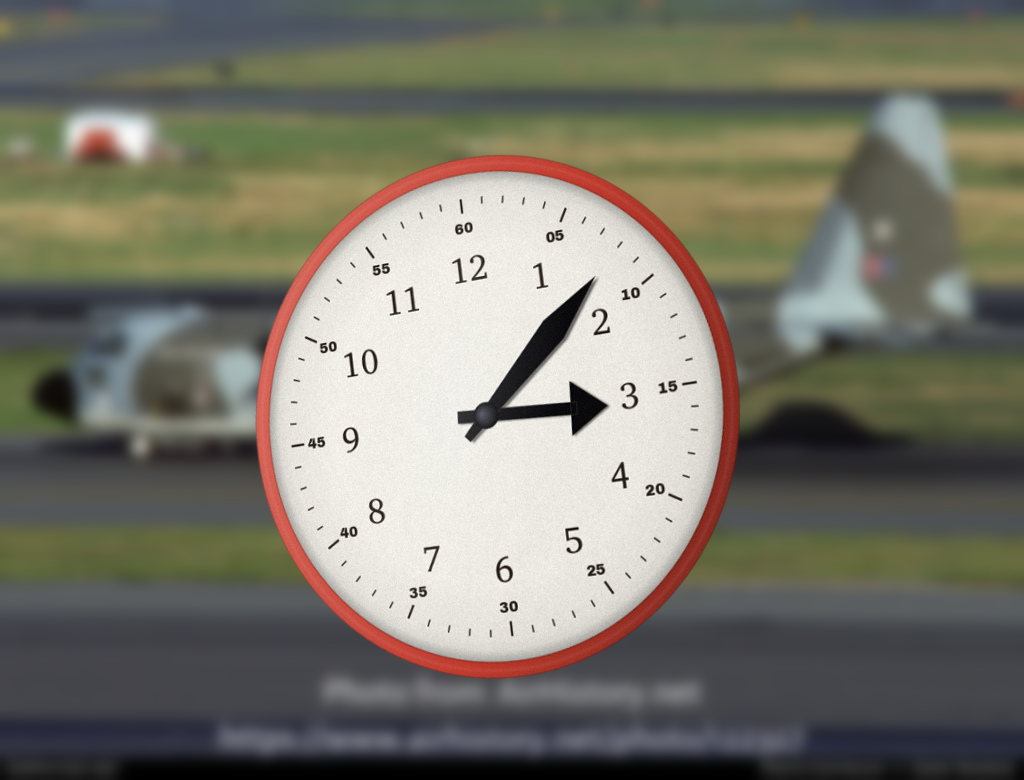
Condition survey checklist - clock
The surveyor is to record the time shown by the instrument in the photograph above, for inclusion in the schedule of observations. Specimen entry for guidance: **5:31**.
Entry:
**3:08**
